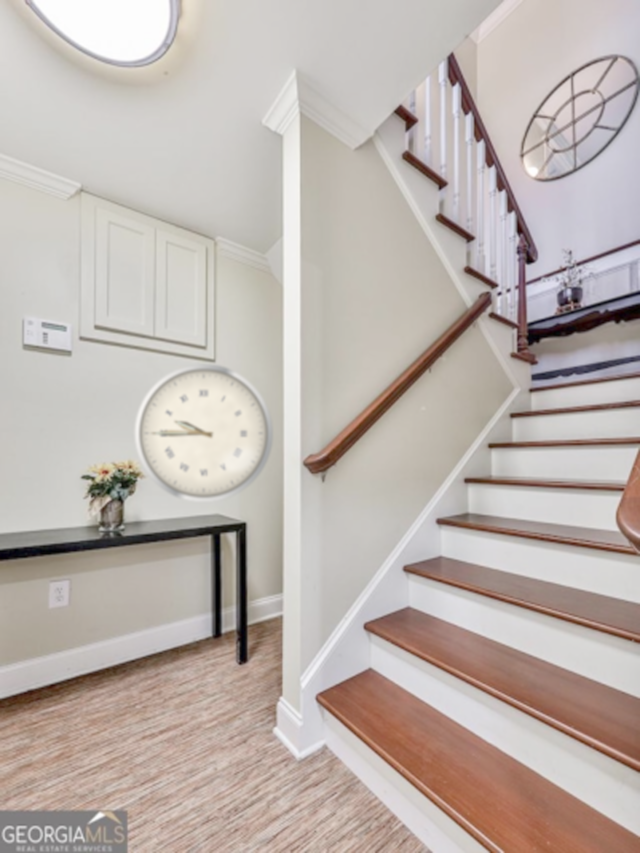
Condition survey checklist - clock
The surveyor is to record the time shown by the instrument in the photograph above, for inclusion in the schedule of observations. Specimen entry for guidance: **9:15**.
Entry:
**9:45**
